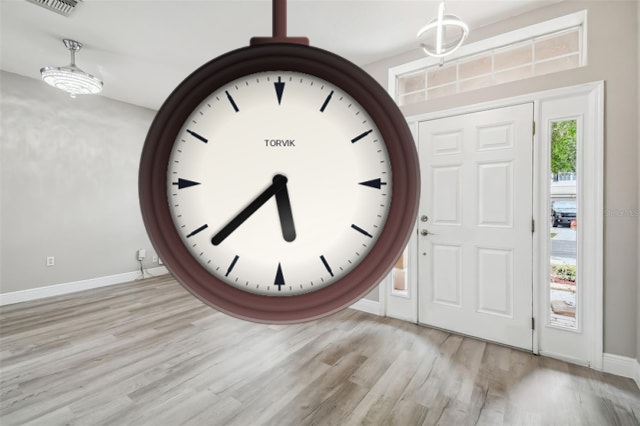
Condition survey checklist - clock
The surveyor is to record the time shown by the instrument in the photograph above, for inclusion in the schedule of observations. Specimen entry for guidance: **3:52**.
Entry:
**5:38**
